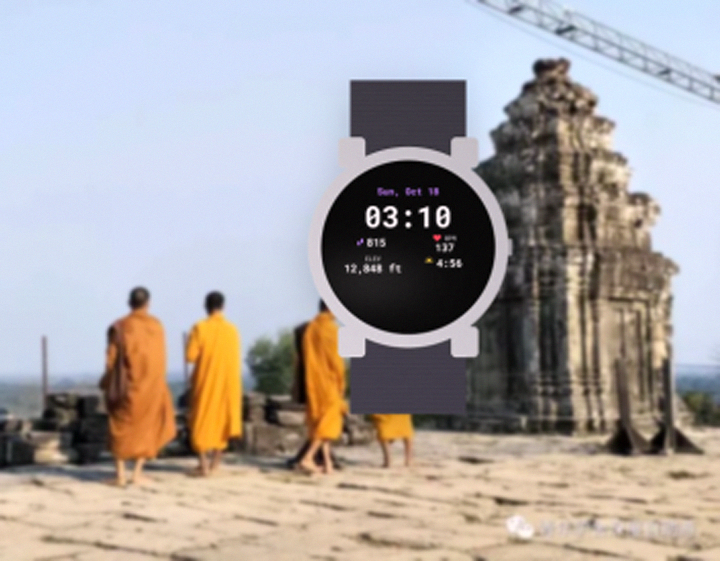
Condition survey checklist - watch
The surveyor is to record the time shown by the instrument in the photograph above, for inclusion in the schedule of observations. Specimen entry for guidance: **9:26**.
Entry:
**3:10**
